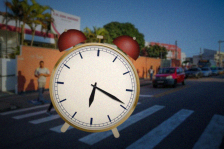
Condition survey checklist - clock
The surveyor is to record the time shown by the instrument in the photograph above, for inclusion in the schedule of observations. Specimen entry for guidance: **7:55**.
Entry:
**6:19**
